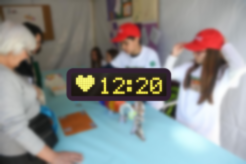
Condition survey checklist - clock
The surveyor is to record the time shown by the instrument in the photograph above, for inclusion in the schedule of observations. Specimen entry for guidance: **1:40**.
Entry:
**12:20**
